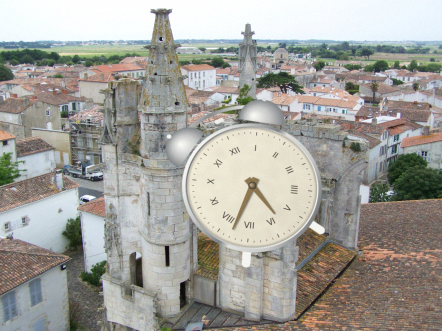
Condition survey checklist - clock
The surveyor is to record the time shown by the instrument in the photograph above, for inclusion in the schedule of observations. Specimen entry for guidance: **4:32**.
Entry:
**5:38**
